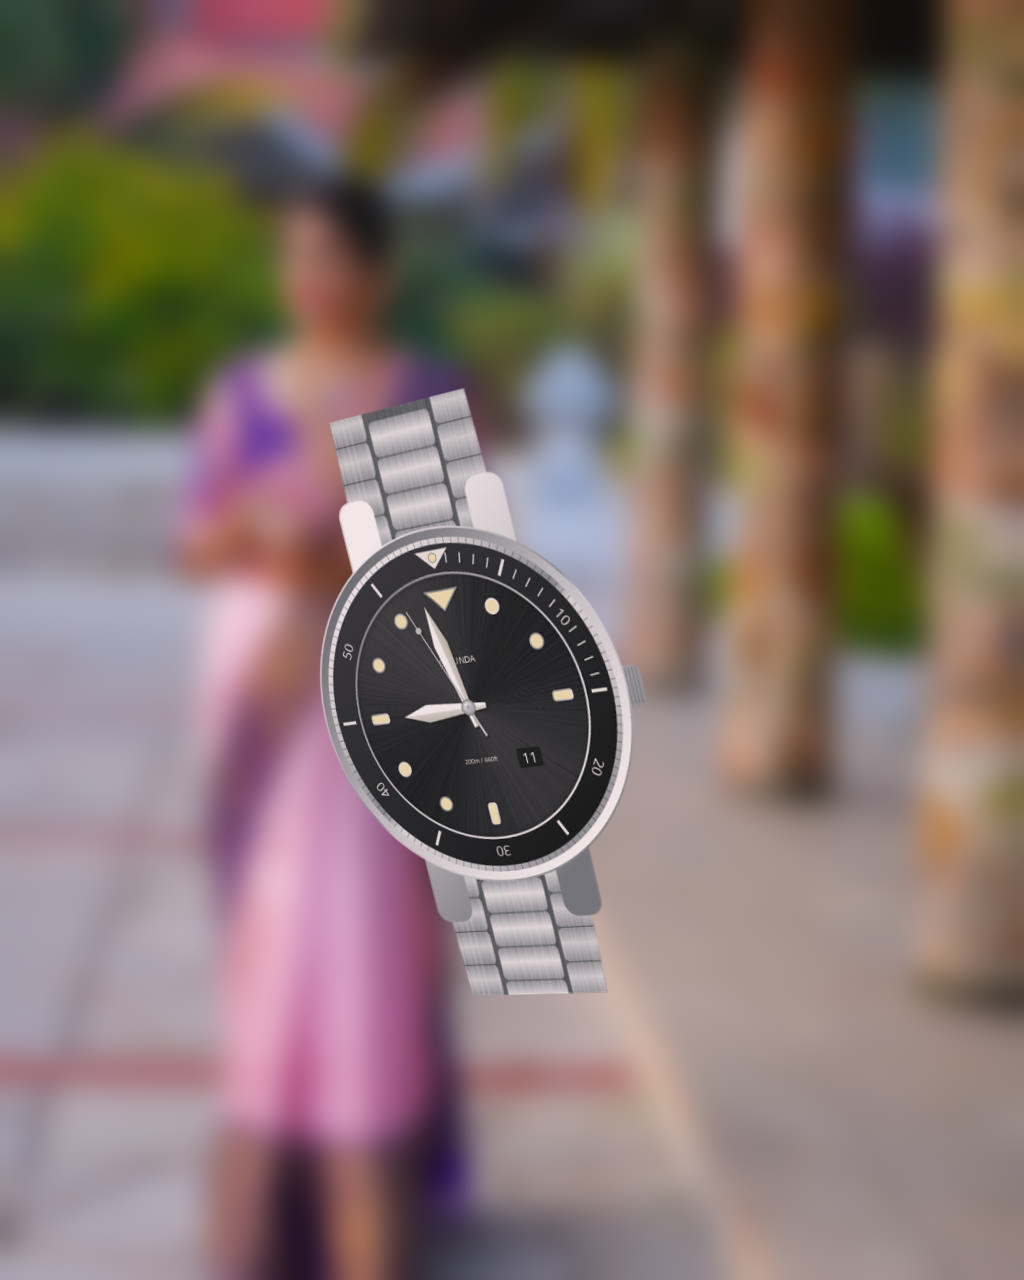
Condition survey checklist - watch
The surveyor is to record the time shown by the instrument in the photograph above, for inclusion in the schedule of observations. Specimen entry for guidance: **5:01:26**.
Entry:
**8:57:56**
